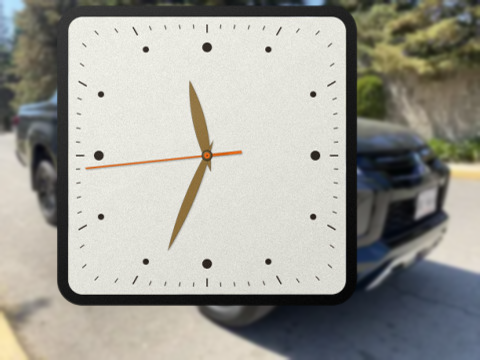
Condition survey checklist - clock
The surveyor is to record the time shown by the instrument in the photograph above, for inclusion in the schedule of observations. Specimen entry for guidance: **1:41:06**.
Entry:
**11:33:44**
